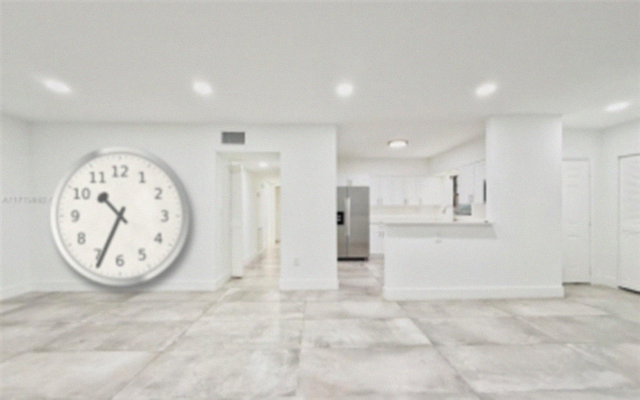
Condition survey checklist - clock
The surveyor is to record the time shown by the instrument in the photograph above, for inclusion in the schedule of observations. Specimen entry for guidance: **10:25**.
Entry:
**10:34**
